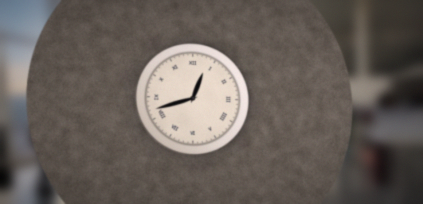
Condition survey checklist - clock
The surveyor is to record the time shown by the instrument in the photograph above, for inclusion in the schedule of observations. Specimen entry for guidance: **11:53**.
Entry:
**12:42**
